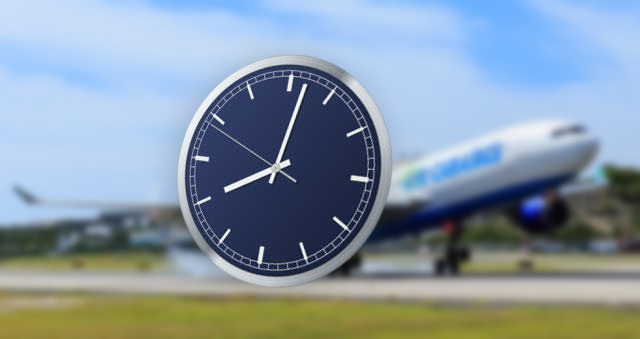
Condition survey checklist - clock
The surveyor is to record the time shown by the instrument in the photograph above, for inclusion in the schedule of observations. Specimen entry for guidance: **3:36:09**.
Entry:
**8:01:49**
